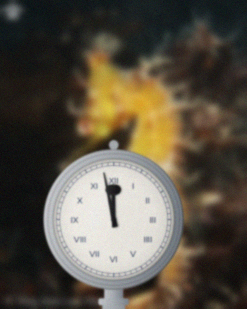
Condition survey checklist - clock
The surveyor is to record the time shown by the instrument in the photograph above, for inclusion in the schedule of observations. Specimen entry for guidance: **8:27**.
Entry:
**11:58**
